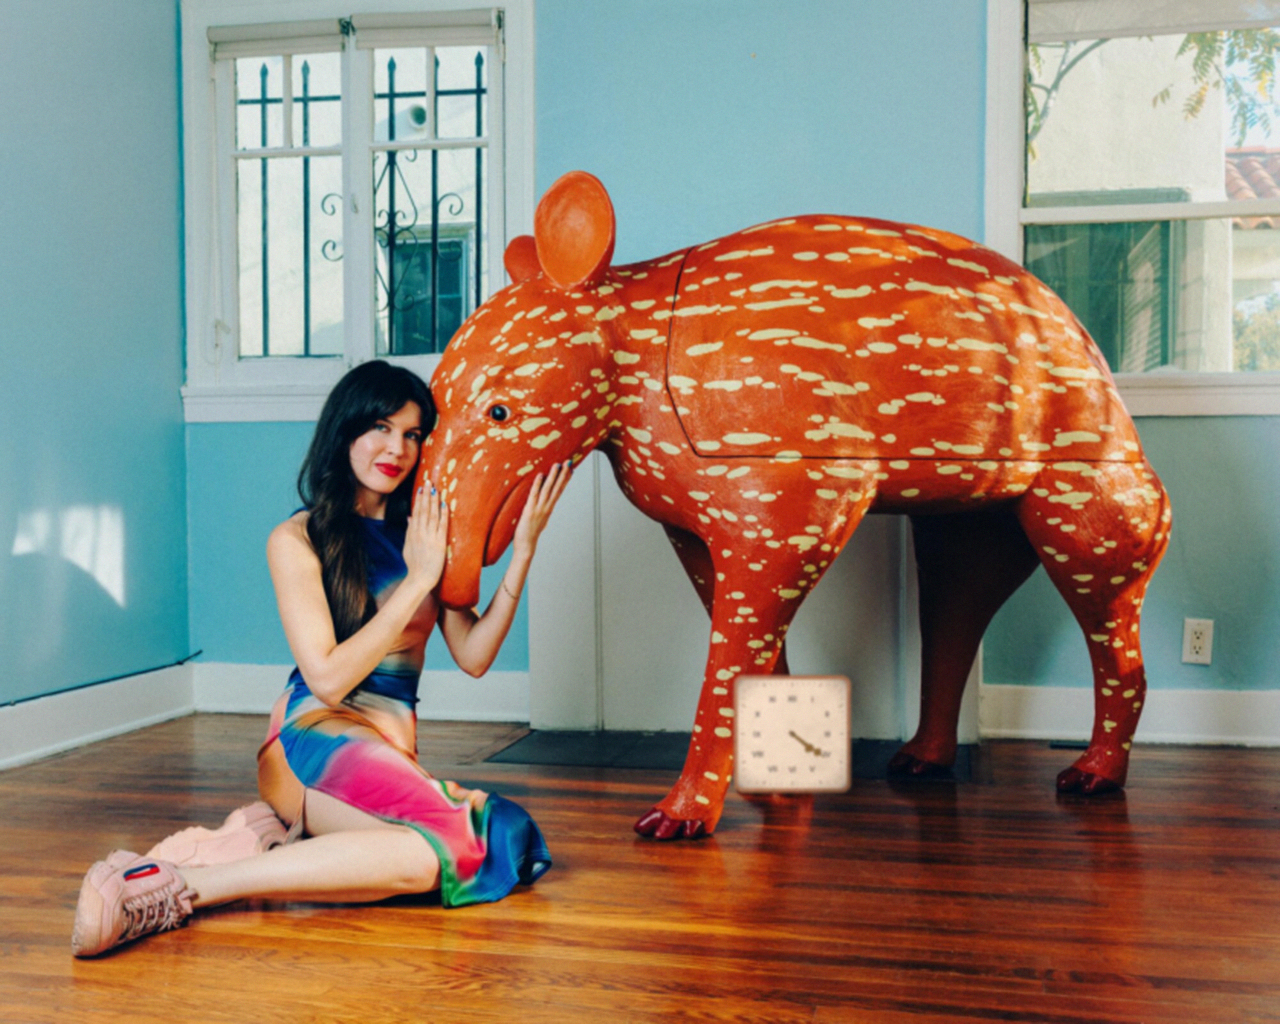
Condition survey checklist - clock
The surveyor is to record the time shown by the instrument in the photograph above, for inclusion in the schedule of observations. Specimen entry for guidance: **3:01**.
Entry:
**4:21**
